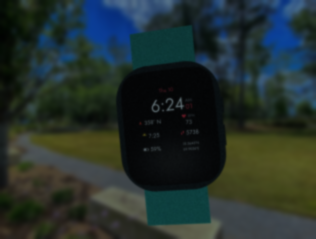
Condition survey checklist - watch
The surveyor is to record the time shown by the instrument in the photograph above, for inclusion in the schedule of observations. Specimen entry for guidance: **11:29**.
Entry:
**6:24**
